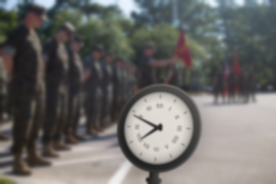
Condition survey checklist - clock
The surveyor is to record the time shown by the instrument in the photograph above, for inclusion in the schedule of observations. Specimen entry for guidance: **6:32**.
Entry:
**7:49**
